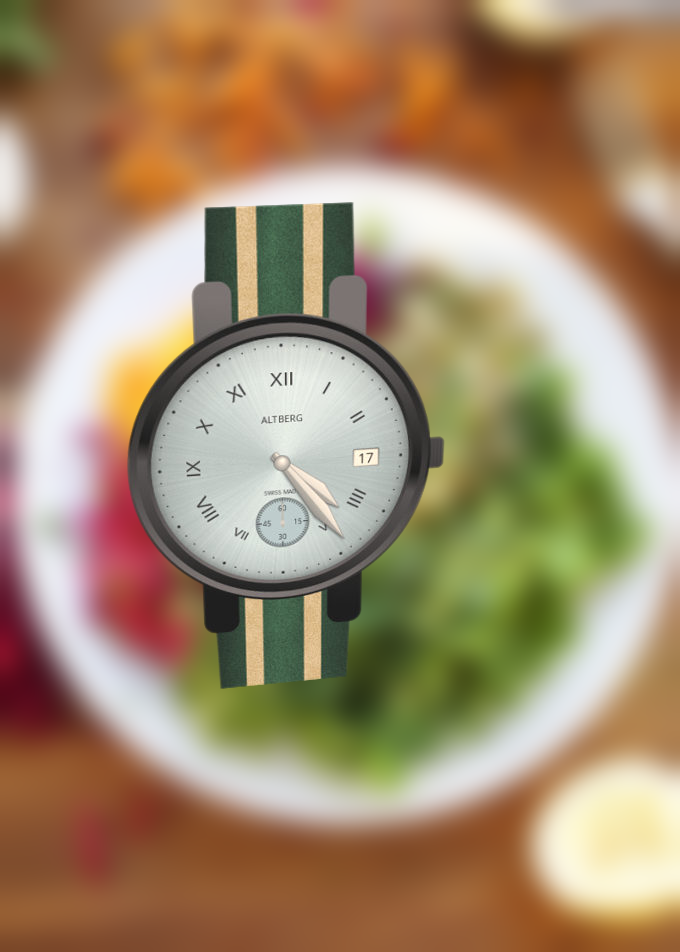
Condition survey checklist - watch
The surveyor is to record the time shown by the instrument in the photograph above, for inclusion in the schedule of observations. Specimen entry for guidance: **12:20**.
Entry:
**4:24**
